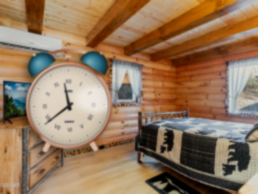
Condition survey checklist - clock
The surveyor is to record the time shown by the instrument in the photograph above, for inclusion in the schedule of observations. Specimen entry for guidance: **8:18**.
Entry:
**11:39**
